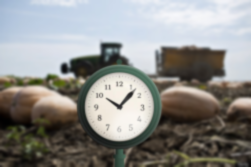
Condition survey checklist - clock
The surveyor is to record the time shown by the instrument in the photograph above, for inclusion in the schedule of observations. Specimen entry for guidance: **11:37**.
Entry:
**10:07**
